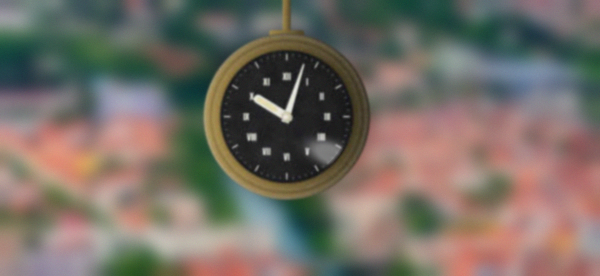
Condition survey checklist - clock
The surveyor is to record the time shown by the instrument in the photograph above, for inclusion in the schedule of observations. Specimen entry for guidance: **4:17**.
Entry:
**10:03**
